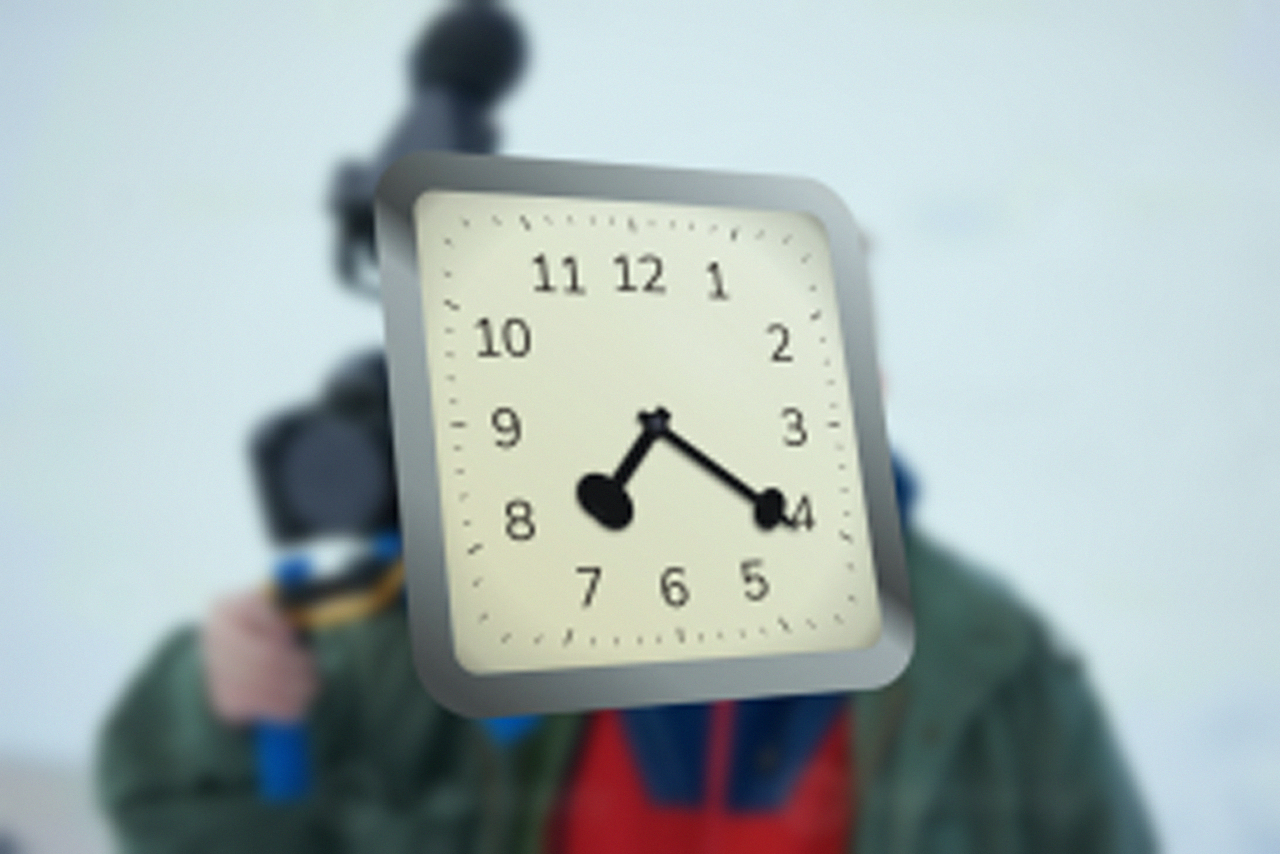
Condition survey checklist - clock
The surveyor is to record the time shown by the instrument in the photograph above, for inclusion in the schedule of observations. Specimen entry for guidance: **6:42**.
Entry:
**7:21**
